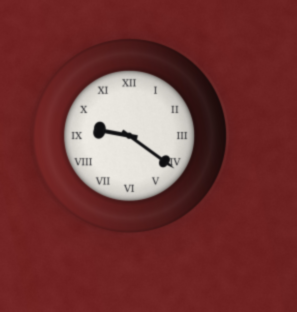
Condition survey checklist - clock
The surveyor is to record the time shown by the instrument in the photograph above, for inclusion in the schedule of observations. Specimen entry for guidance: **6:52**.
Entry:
**9:21**
